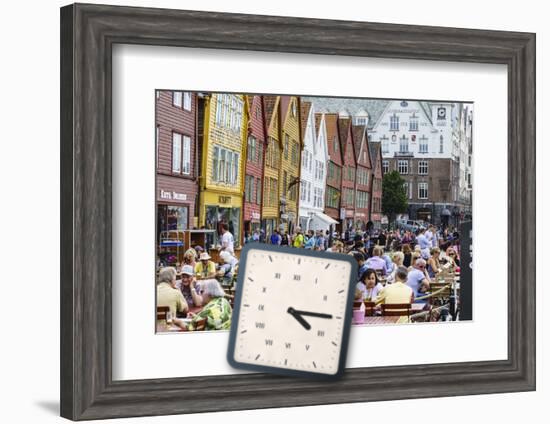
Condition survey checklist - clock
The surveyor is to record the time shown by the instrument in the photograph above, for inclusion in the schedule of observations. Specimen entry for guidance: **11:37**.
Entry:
**4:15**
